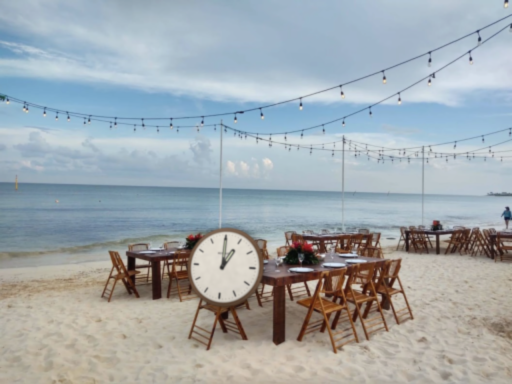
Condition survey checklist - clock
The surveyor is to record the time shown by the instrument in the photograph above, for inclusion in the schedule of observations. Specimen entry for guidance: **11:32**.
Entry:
**1:00**
